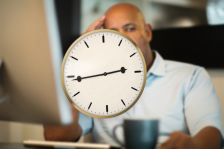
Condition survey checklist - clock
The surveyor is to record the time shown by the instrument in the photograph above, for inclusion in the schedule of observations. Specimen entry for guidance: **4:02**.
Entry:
**2:44**
